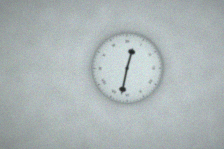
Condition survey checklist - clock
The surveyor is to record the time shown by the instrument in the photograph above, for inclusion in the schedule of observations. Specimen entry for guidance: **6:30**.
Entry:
**12:32**
